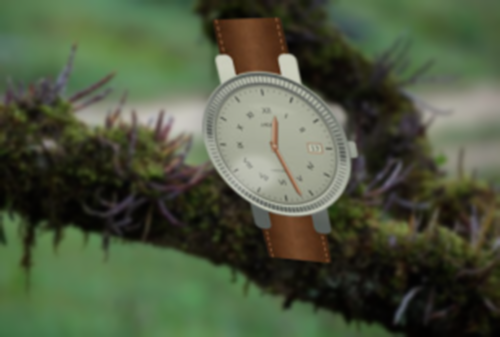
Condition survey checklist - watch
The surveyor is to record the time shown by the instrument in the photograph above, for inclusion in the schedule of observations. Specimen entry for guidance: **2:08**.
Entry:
**12:27**
